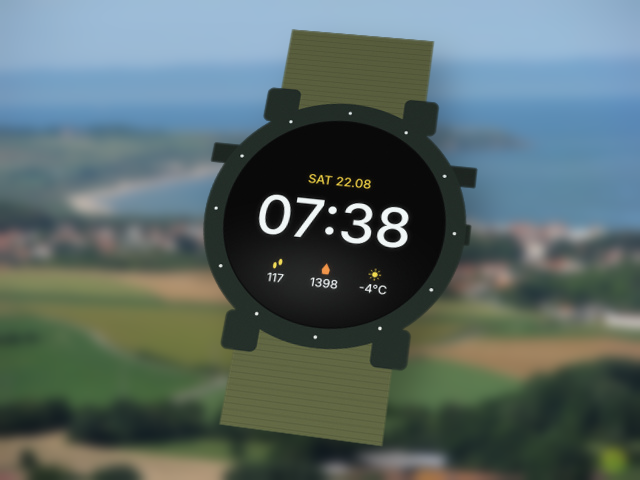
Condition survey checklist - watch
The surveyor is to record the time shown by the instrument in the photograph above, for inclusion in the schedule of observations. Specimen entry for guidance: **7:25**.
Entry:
**7:38**
